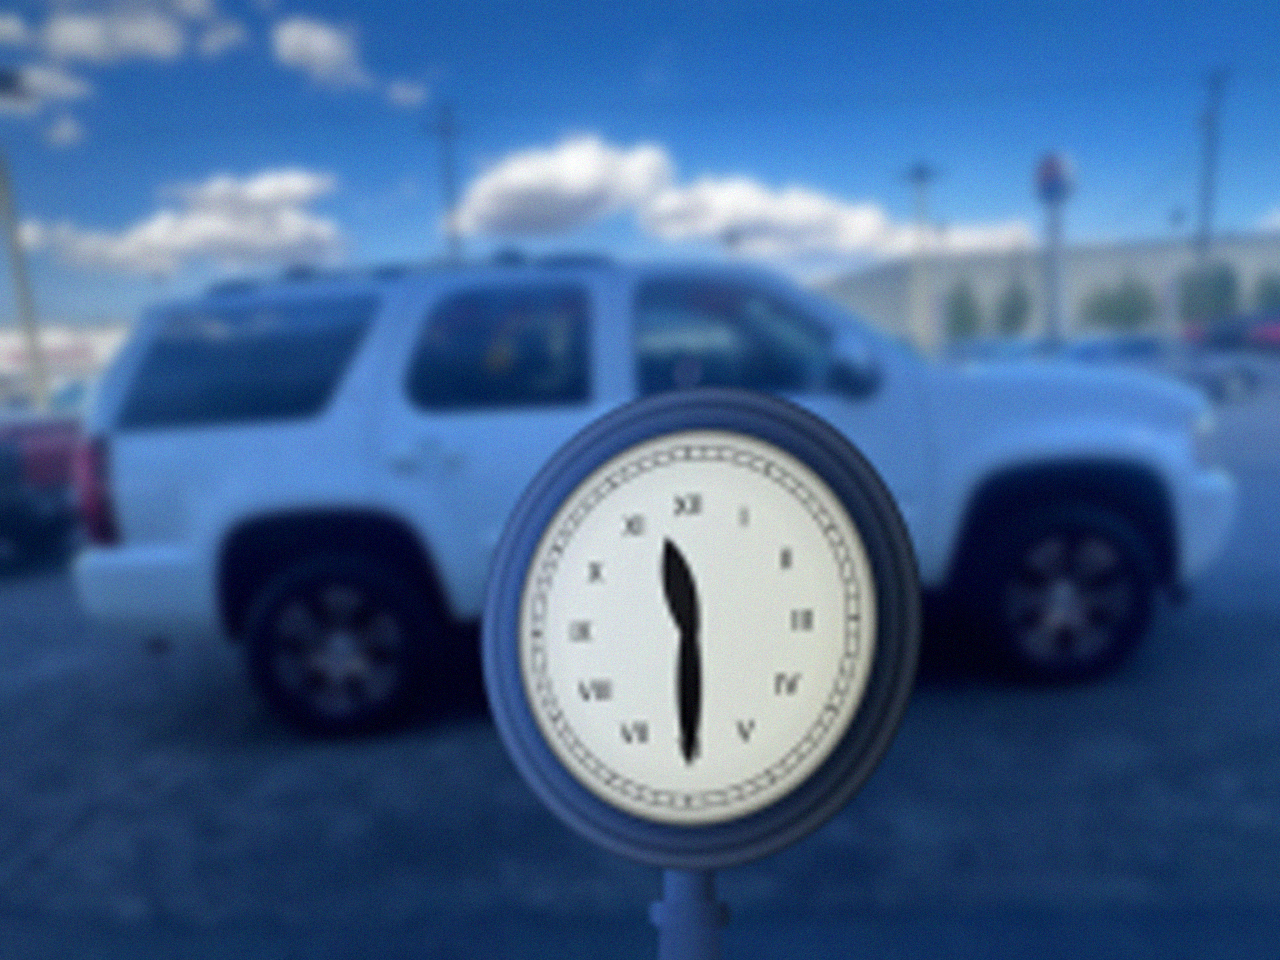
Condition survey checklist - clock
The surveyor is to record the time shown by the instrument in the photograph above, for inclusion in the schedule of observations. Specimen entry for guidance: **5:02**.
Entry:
**11:30**
